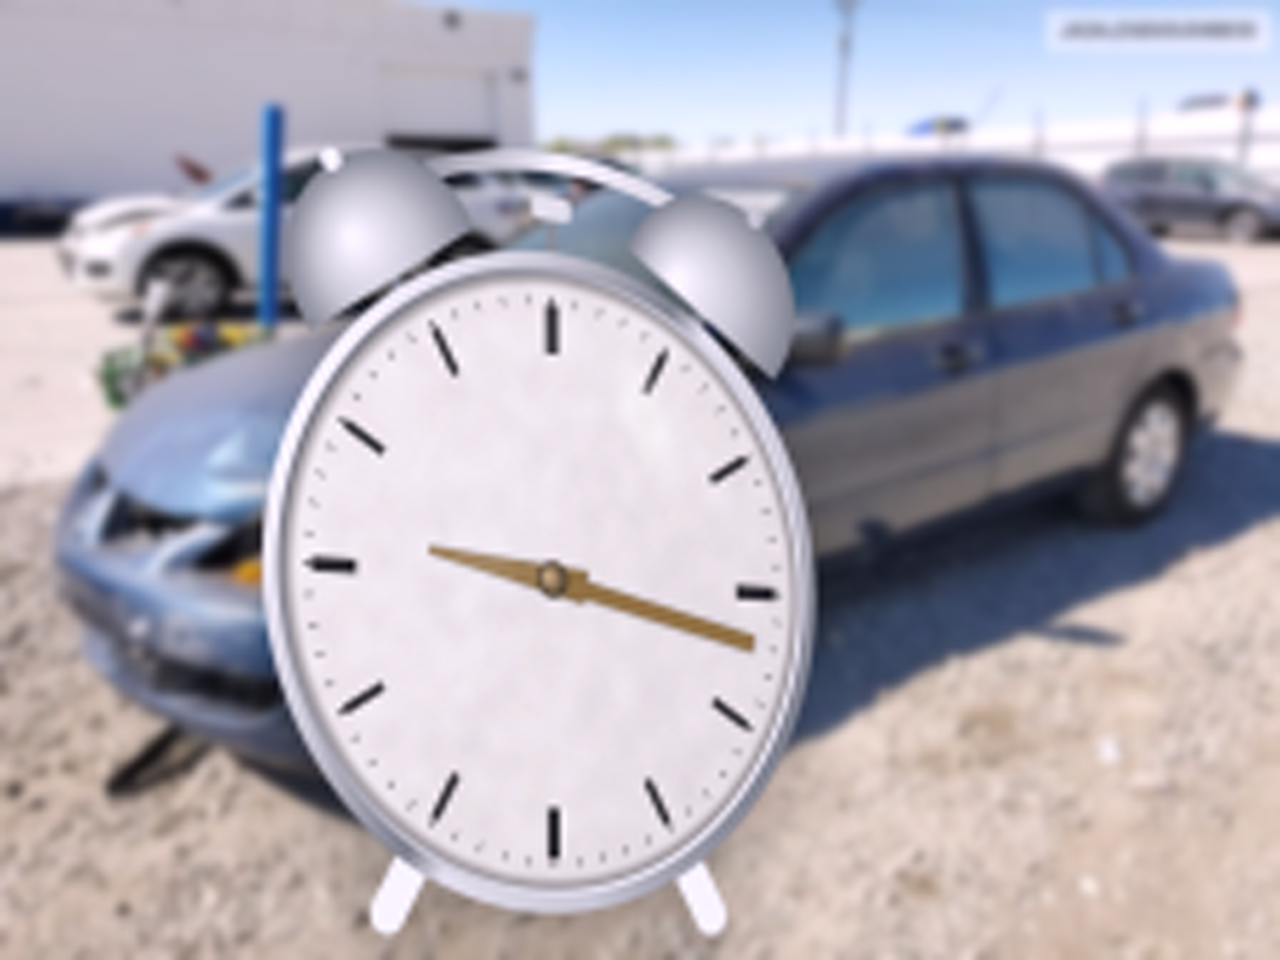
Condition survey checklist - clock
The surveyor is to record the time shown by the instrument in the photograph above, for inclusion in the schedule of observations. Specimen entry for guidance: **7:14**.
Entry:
**9:17**
